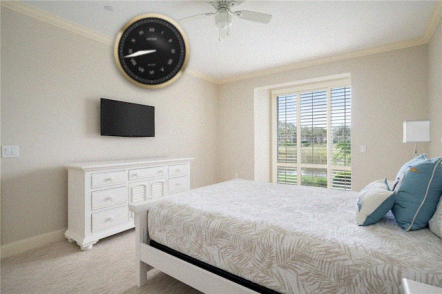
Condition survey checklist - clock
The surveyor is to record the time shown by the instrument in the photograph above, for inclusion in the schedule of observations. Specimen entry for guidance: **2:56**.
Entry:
**8:43**
